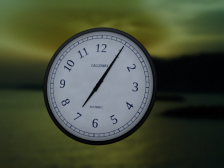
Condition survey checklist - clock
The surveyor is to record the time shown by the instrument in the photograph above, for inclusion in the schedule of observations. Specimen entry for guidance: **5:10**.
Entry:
**7:05**
